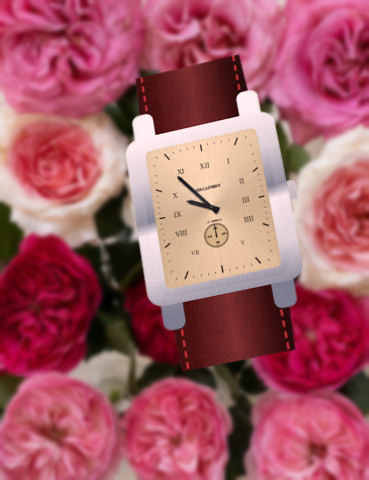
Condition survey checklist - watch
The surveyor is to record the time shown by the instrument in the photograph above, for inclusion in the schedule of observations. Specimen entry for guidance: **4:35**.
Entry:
**9:54**
